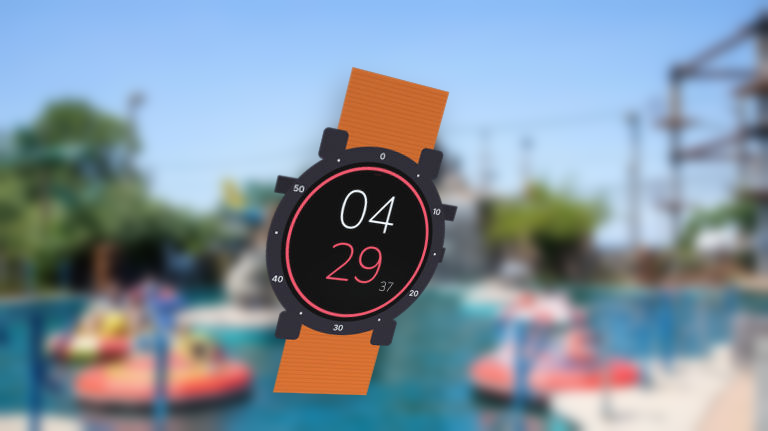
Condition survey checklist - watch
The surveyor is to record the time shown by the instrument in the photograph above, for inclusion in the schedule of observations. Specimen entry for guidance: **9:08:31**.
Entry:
**4:29:37**
